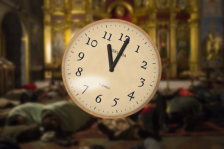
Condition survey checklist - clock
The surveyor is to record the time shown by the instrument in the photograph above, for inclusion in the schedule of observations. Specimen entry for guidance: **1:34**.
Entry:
**11:01**
